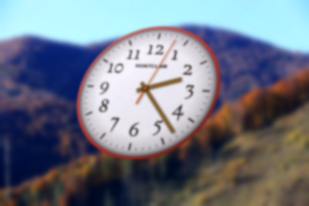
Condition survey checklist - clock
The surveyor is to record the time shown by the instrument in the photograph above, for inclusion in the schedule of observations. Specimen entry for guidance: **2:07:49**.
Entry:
**2:23:03**
